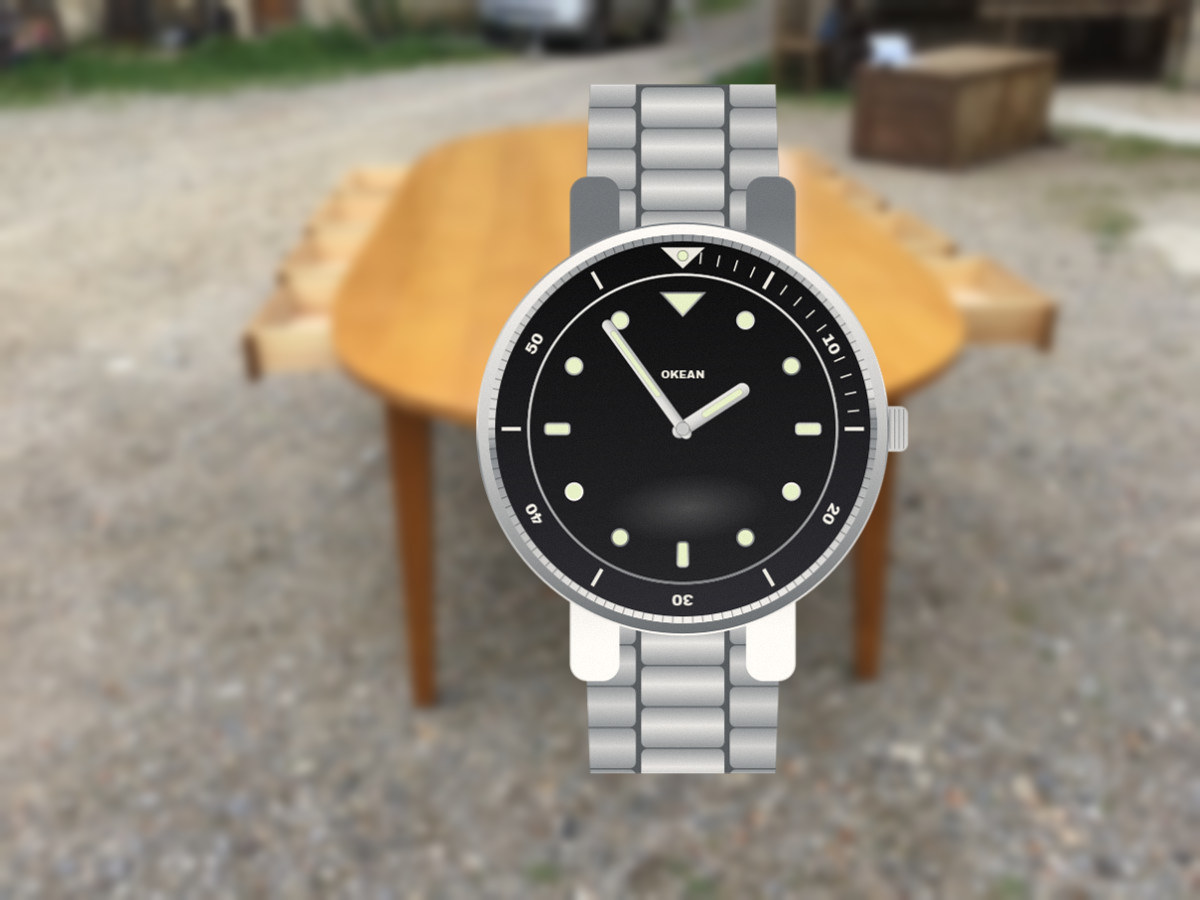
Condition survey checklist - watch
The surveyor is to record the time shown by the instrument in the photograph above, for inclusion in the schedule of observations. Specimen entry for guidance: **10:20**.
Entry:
**1:54**
